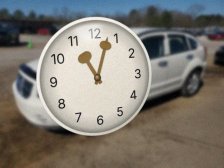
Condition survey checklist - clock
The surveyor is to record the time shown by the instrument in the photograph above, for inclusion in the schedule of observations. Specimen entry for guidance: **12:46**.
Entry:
**11:03**
